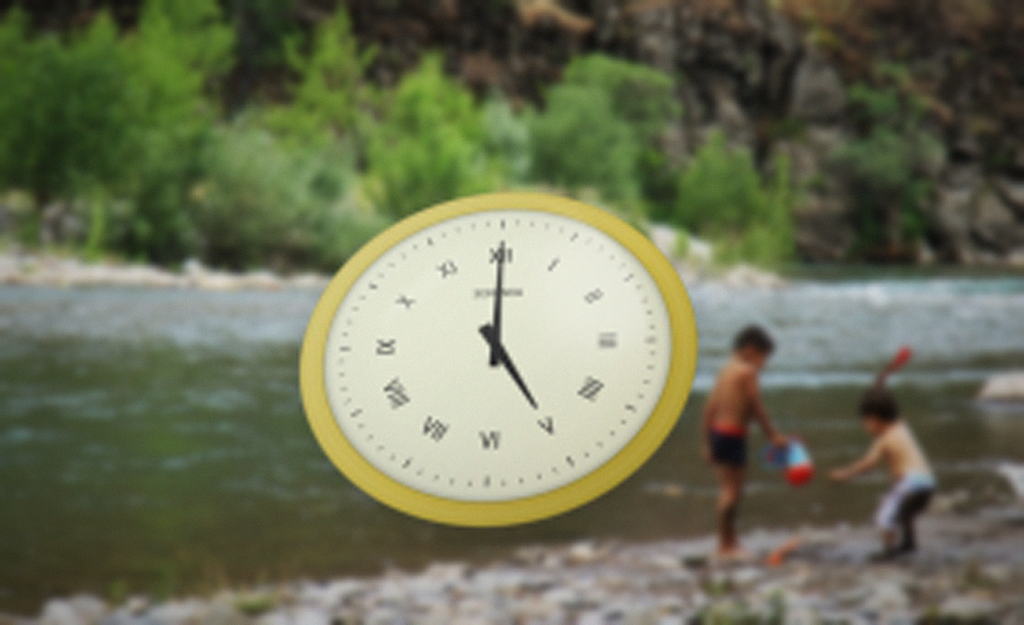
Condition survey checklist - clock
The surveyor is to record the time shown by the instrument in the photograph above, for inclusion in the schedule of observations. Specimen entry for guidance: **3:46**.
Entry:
**5:00**
